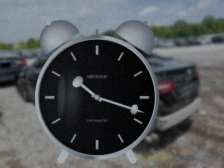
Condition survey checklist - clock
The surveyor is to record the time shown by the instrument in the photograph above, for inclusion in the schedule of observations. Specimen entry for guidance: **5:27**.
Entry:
**10:18**
